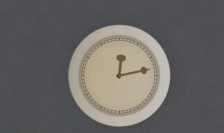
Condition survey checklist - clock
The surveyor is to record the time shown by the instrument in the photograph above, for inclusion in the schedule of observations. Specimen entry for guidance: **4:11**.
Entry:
**12:13**
